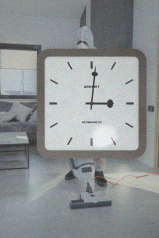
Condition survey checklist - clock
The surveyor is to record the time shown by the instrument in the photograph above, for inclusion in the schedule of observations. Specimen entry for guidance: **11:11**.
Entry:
**3:01**
